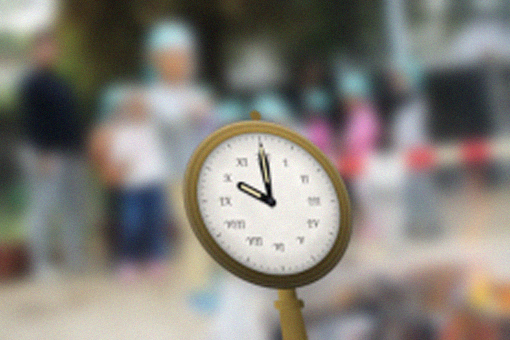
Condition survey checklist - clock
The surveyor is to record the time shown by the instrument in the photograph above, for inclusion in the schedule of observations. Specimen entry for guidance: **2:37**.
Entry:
**10:00**
